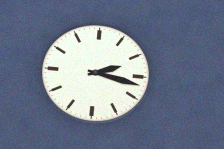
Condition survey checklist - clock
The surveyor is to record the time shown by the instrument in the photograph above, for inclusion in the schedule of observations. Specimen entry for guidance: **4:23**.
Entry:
**2:17**
